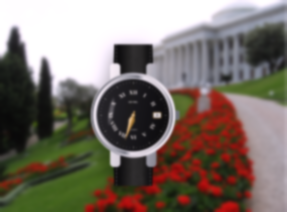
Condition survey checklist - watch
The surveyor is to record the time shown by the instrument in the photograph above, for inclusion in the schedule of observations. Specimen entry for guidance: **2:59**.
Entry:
**6:33**
